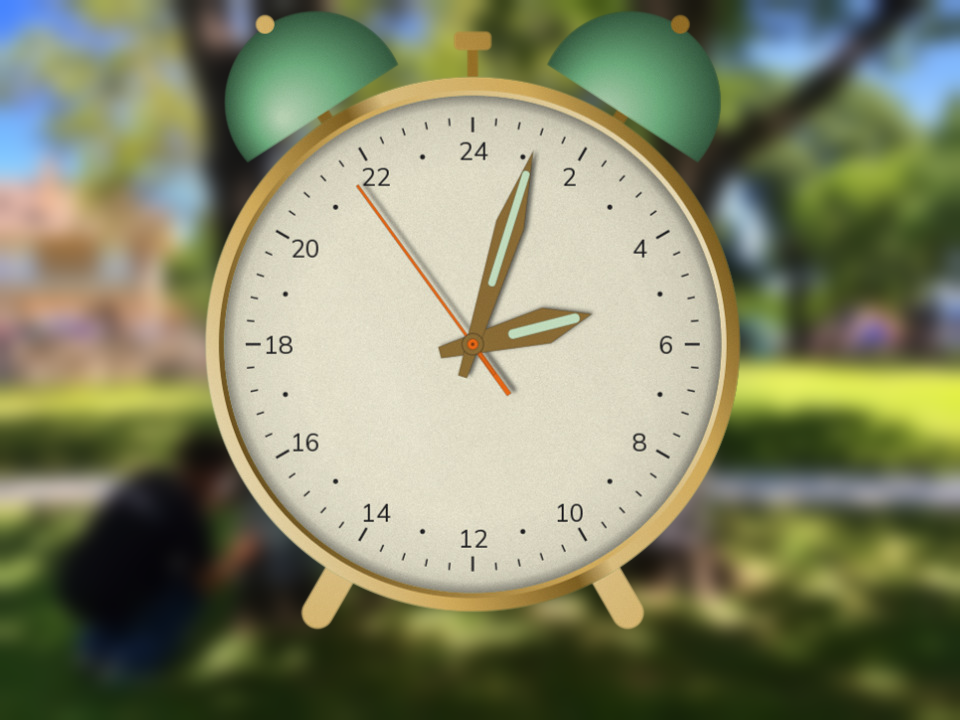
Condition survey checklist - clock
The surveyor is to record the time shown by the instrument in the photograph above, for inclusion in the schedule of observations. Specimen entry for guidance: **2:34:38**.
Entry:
**5:02:54**
